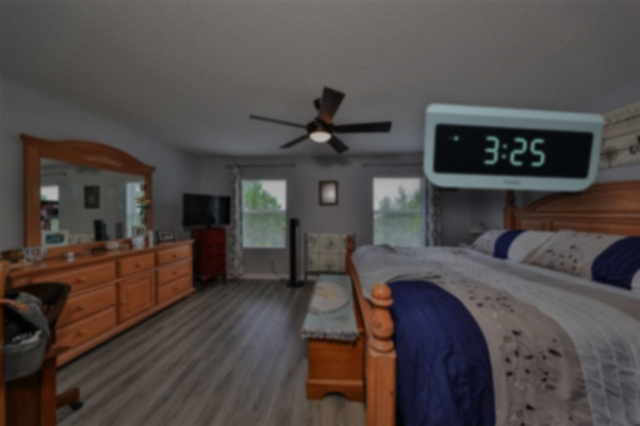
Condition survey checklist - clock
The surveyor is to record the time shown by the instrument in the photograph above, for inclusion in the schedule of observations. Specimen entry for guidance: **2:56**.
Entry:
**3:25**
